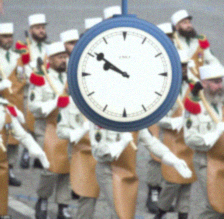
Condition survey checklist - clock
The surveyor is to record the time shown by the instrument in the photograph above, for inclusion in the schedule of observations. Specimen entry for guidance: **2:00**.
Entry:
**9:51**
